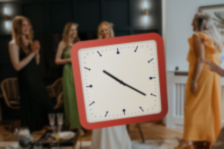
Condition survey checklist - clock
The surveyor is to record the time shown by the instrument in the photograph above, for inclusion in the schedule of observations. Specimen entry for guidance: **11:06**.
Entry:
**10:21**
